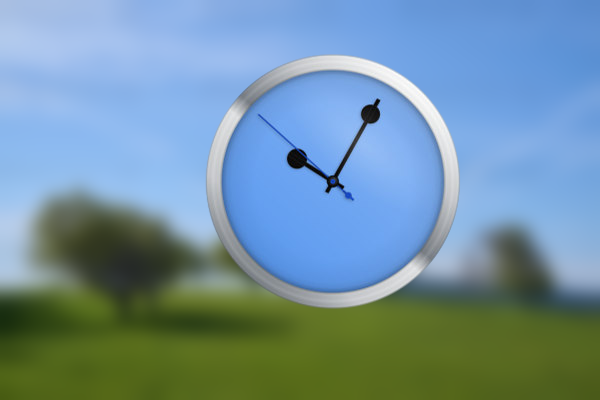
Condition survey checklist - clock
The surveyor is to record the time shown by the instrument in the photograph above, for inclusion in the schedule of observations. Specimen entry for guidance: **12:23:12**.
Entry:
**10:04:52**
